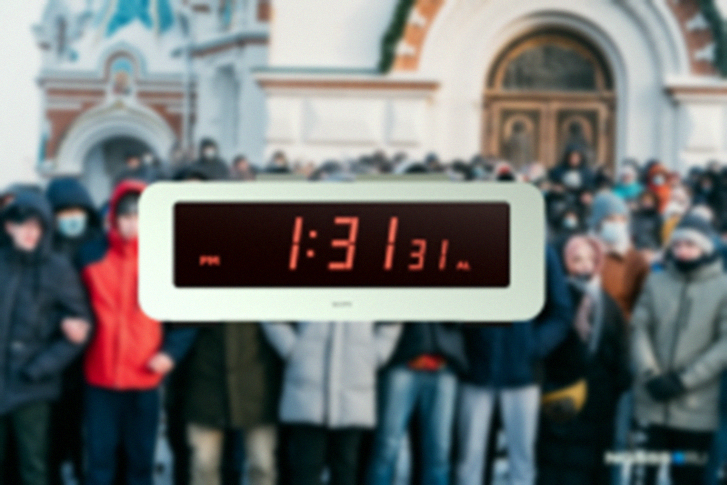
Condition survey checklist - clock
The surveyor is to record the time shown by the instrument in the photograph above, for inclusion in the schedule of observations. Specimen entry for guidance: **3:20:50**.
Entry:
**1:31:31**
